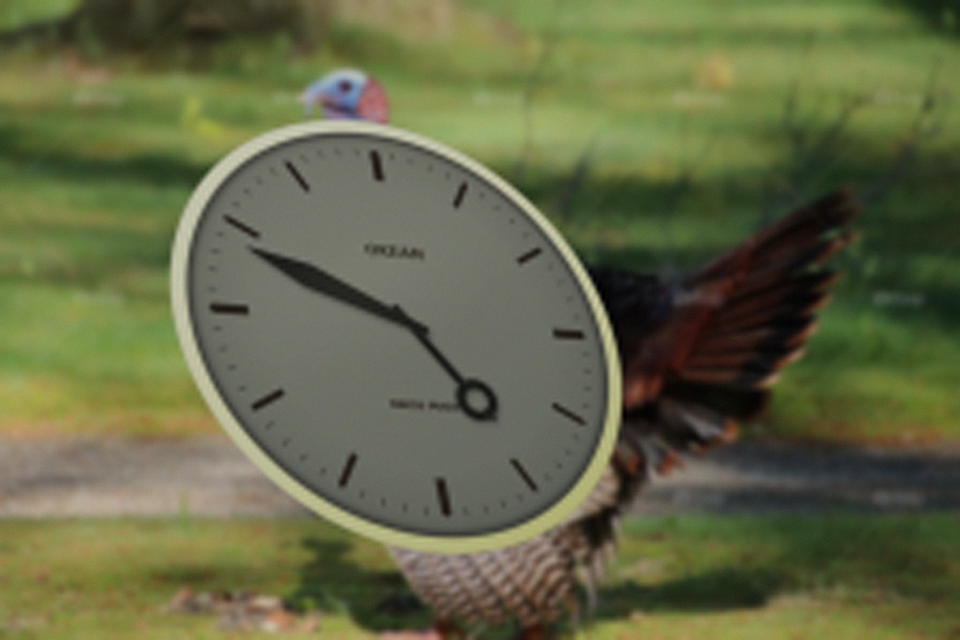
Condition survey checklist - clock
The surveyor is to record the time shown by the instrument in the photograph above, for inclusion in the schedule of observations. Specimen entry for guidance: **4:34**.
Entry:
**4:49**
